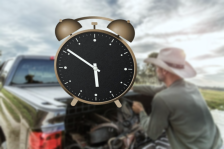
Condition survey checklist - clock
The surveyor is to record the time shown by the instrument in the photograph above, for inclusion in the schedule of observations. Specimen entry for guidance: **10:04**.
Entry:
**5:51**
